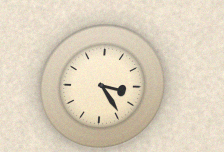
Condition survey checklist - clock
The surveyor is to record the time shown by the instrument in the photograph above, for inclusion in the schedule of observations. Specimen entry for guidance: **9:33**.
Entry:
**3:24**
